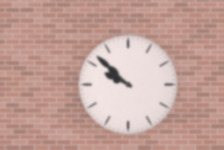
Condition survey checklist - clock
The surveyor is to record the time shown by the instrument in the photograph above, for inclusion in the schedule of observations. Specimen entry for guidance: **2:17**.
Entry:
**9:52**
